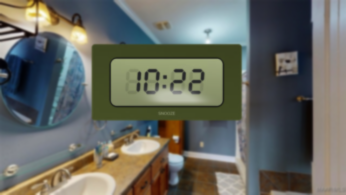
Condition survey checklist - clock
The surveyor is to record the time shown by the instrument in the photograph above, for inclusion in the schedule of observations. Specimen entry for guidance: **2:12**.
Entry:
**10:22**
